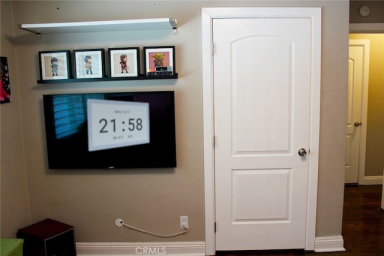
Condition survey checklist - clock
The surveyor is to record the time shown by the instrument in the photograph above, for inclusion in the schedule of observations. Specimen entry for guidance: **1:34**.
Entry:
**21:58**
